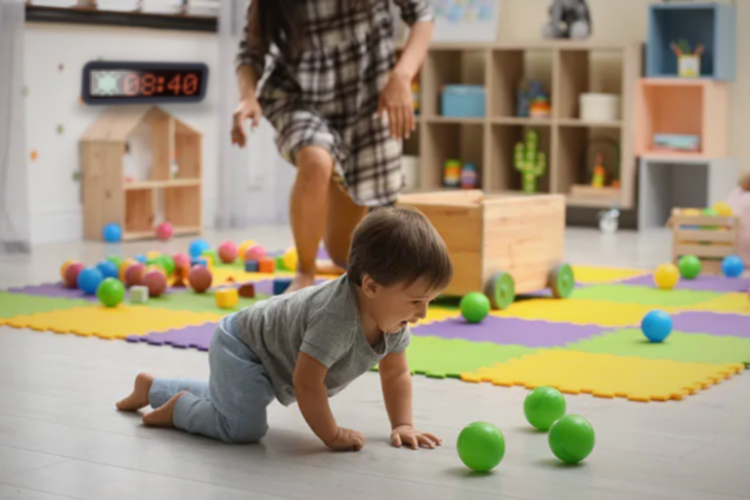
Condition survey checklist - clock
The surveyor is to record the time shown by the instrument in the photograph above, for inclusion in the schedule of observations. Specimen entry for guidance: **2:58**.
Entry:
**8:40**
